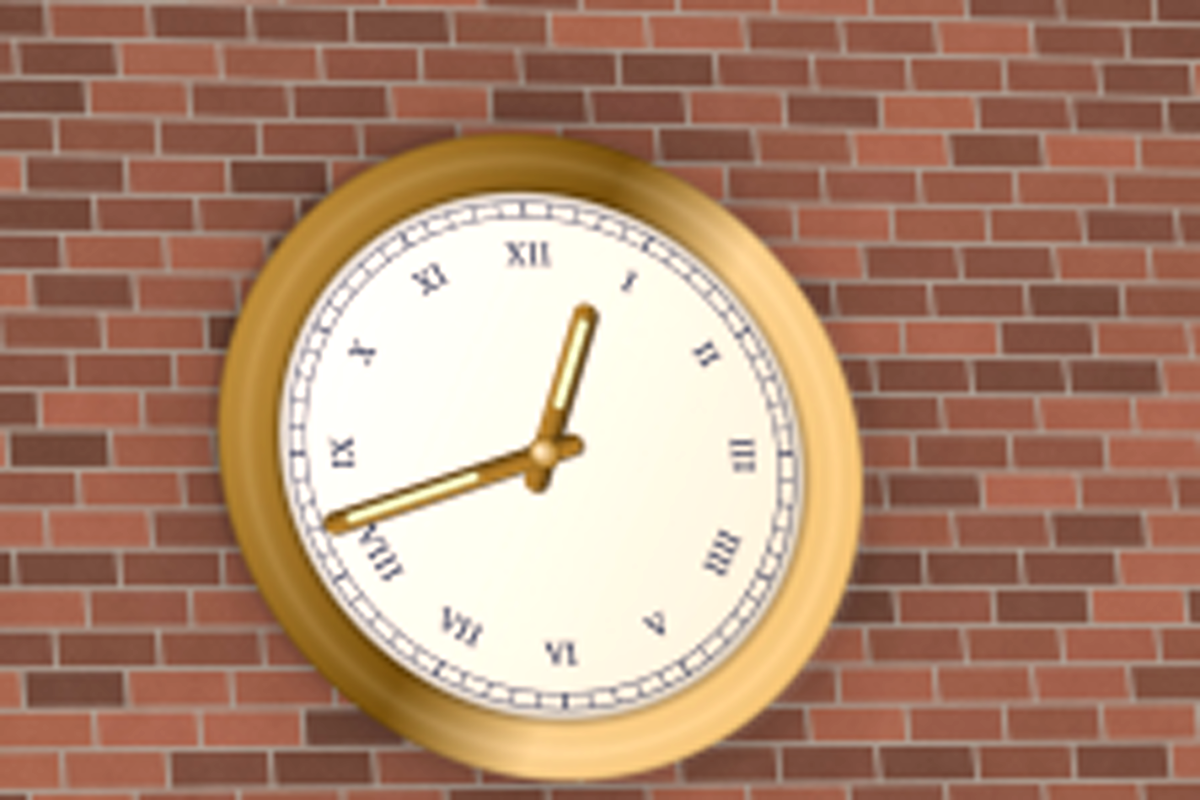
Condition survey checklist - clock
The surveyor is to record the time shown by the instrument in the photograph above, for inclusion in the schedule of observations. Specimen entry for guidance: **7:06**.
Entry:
**12:42**
